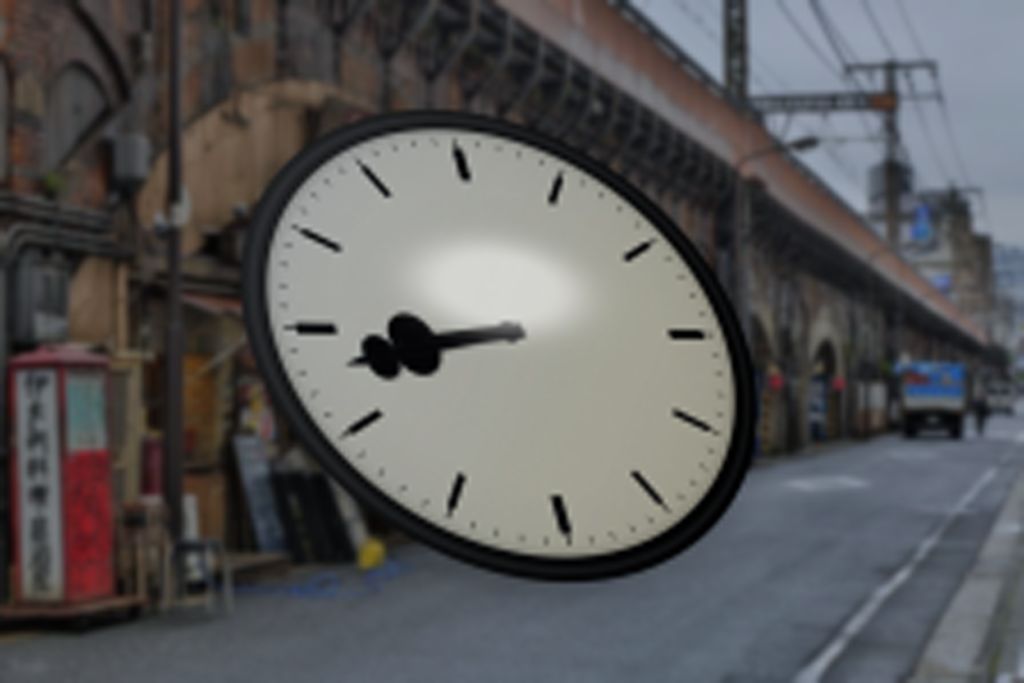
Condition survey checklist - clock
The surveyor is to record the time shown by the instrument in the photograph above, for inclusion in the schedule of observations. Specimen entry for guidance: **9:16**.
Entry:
**8:43**
